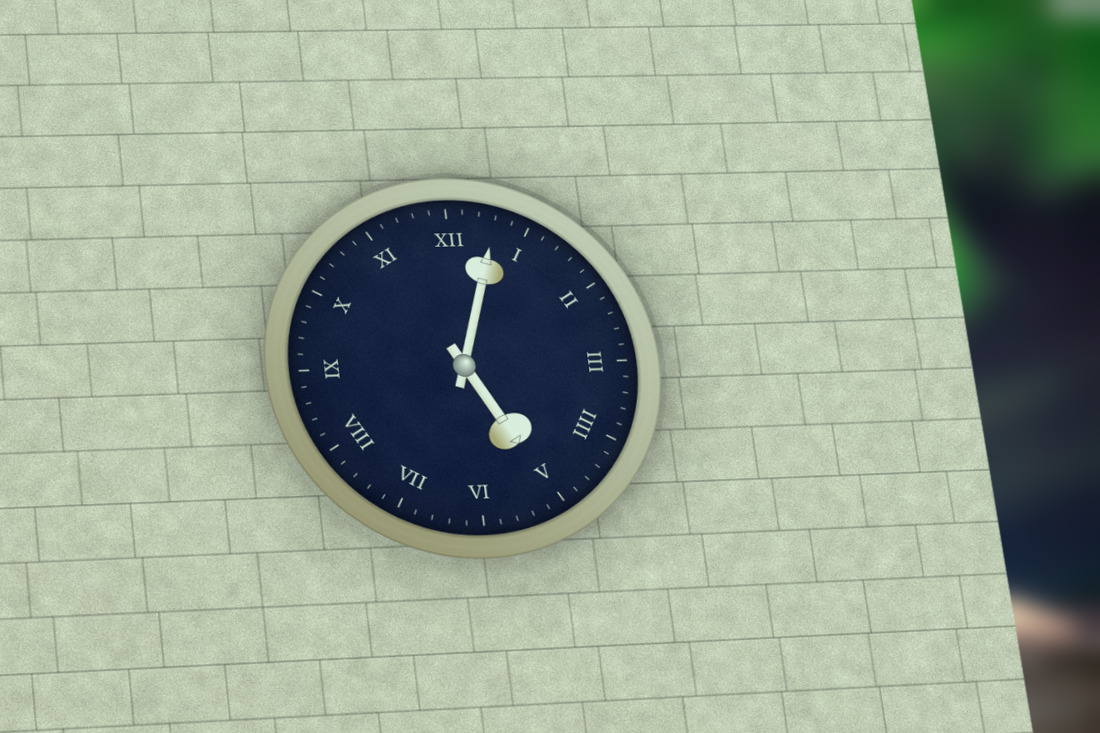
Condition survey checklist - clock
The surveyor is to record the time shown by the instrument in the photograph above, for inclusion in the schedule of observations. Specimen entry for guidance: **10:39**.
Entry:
**5:03**
